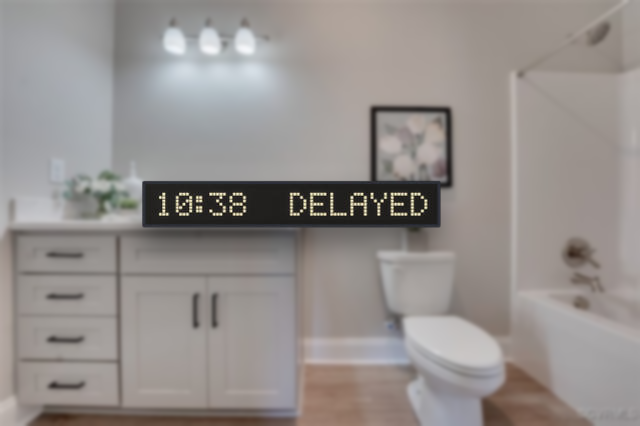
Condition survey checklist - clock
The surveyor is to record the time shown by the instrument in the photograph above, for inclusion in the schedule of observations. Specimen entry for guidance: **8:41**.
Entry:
**10:38**
